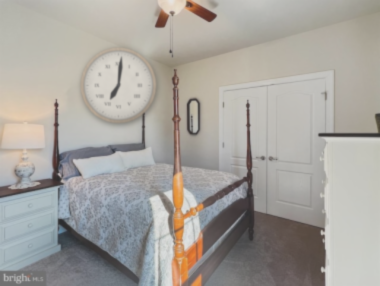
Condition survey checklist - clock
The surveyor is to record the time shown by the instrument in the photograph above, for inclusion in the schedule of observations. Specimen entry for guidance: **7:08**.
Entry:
**7:01**
